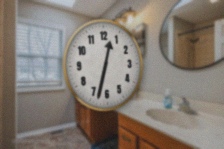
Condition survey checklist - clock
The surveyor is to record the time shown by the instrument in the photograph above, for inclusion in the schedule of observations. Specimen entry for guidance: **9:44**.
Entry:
**12:33**
